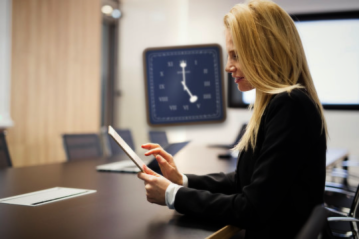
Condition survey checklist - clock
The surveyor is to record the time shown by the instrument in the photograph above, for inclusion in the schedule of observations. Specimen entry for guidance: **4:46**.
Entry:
**5:00**
